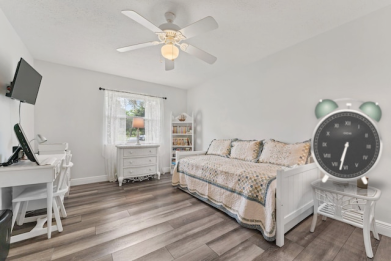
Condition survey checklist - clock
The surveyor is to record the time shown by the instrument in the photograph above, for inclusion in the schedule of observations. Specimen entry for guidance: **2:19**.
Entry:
**6:32**
